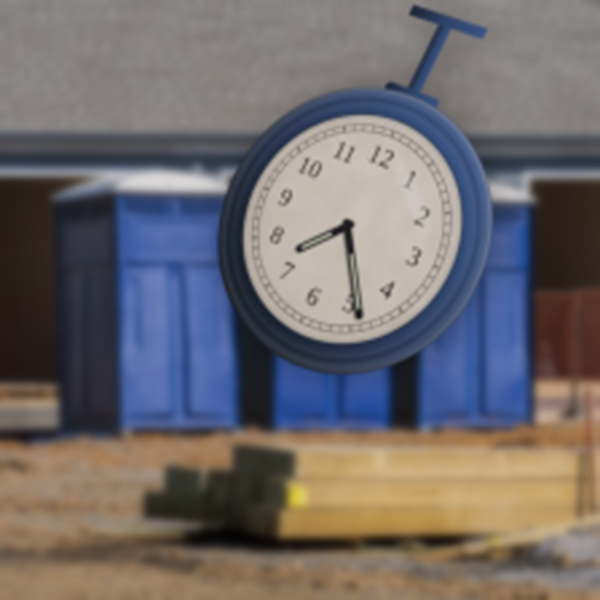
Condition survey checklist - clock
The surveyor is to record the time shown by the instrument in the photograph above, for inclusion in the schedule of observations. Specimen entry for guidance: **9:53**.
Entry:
**7:24**
